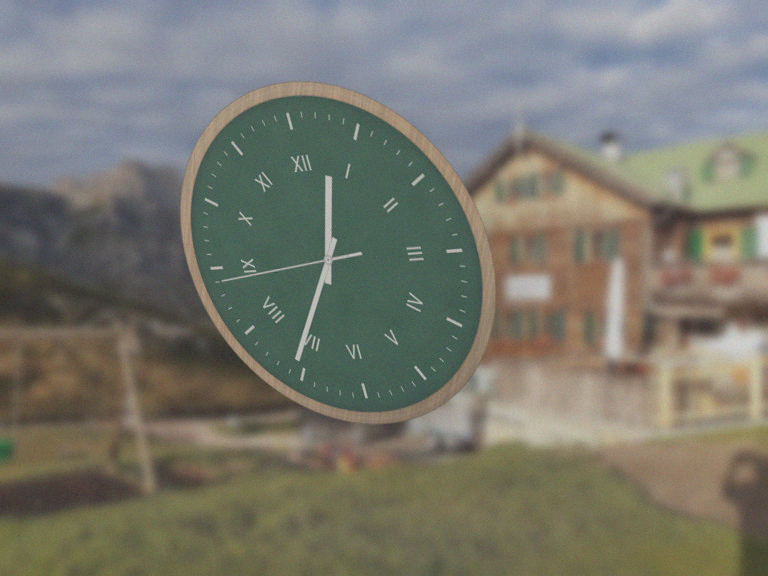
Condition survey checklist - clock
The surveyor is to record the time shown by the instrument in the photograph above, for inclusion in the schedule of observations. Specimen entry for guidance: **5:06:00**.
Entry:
**12:35:44**
